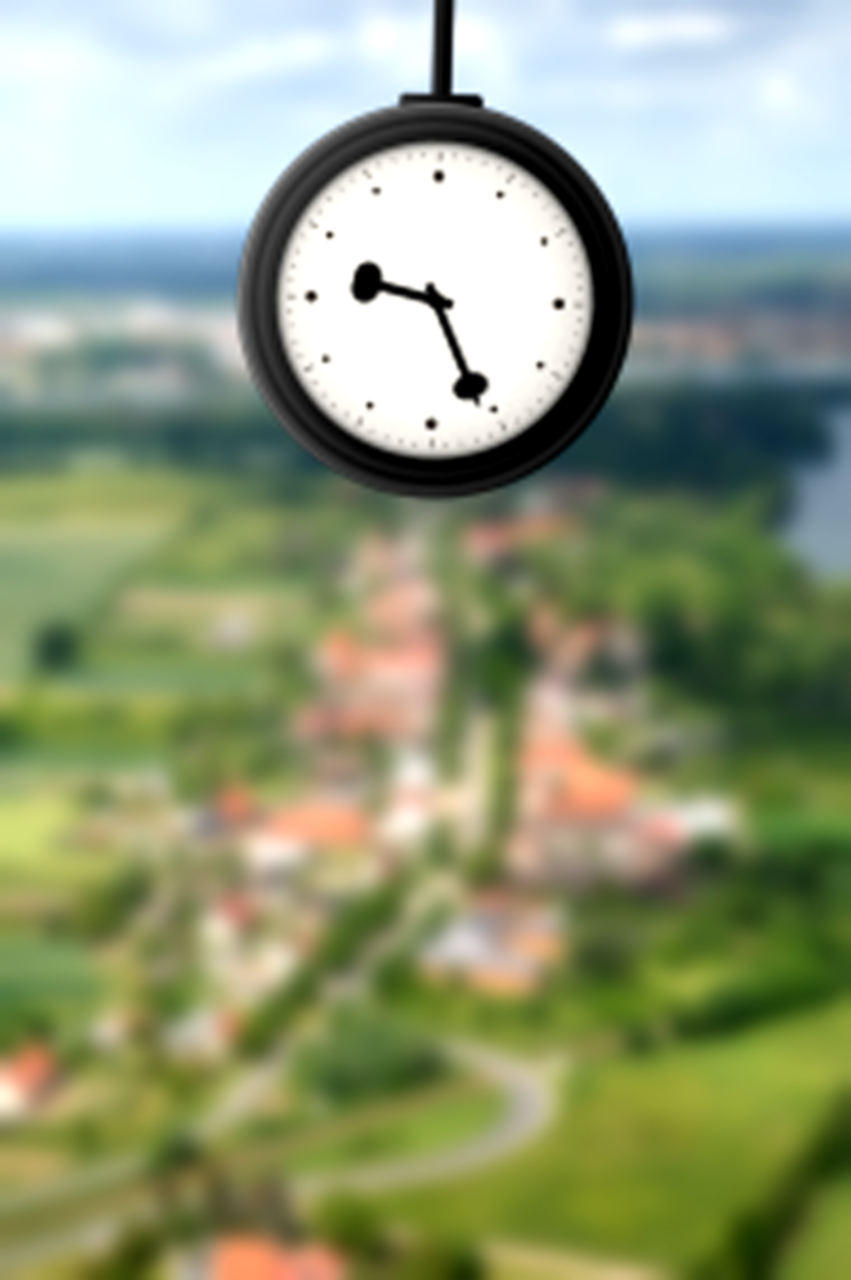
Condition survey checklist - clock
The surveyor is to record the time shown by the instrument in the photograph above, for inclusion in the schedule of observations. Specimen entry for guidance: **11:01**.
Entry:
**9:26**
